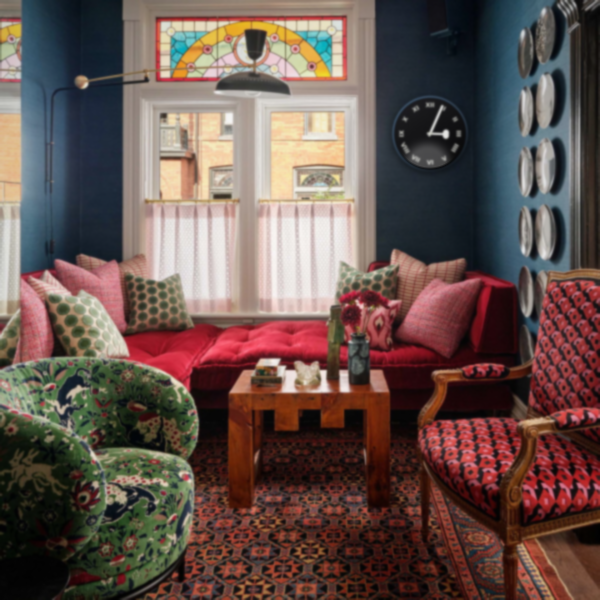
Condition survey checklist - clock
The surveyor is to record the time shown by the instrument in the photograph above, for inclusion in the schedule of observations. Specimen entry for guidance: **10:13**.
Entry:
**3:04**
